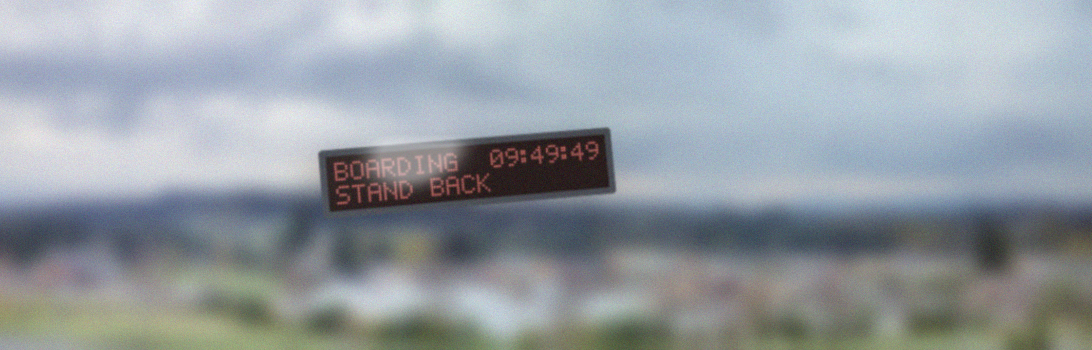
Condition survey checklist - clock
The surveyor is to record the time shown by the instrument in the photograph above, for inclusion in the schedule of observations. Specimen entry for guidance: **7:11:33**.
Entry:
**9:49:49**
